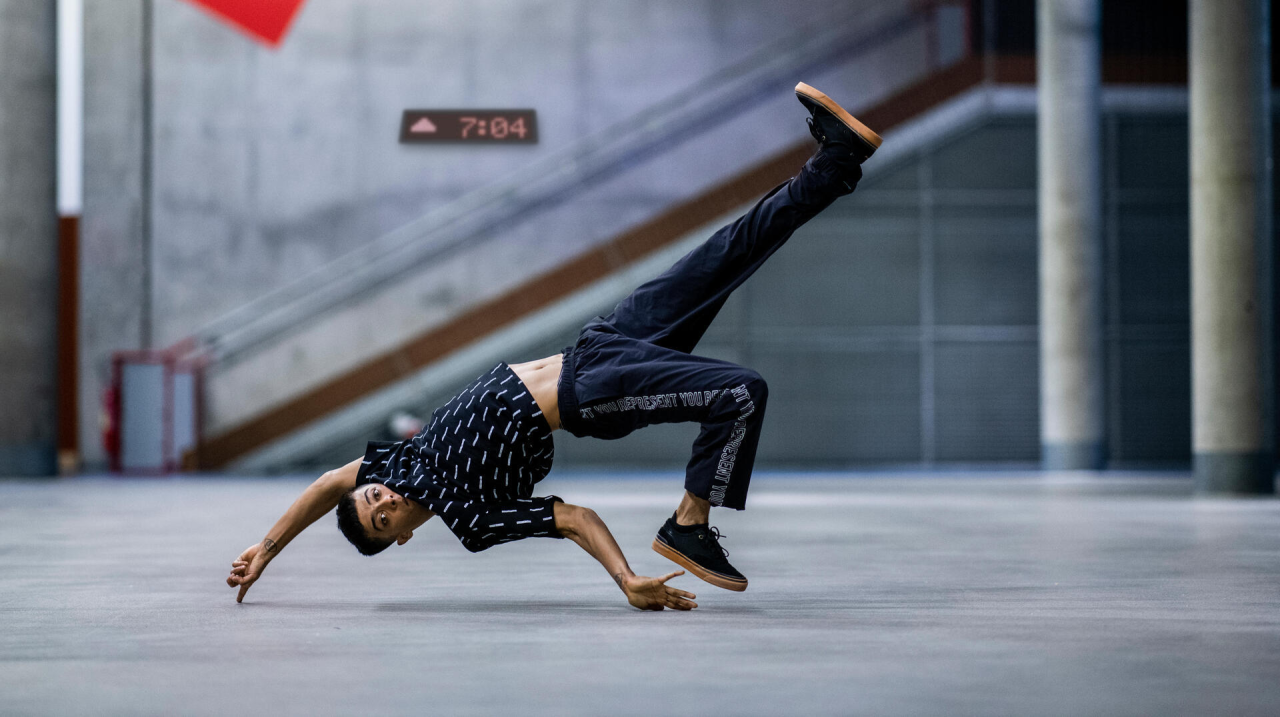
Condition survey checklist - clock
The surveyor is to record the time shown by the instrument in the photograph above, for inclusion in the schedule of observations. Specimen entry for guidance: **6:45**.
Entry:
**7:04**
